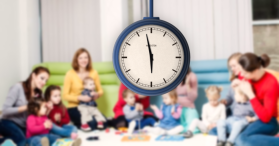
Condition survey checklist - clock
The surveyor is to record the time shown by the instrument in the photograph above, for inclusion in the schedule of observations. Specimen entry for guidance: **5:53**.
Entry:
**5:58**
